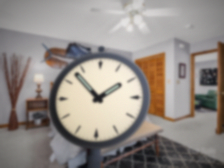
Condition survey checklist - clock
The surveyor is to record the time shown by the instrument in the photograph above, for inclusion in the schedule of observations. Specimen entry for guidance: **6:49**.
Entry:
**1:53**
